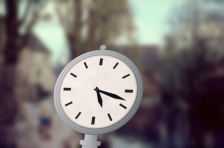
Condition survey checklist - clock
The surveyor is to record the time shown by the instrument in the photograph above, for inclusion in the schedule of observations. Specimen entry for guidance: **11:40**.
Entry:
**5:18**
